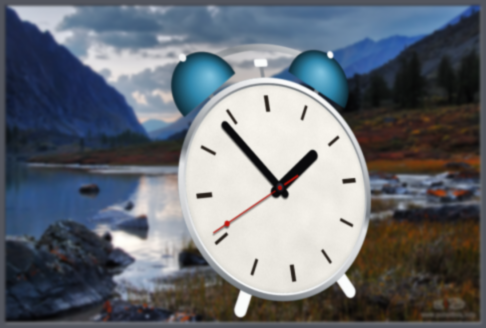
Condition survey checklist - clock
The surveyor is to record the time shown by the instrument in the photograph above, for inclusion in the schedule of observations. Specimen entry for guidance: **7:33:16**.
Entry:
**1:53:41**
